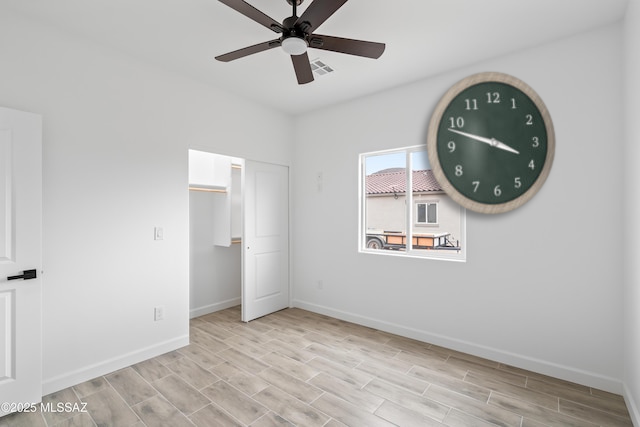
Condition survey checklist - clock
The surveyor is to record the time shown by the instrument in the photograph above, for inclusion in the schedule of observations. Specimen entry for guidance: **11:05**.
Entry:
**3:48**
